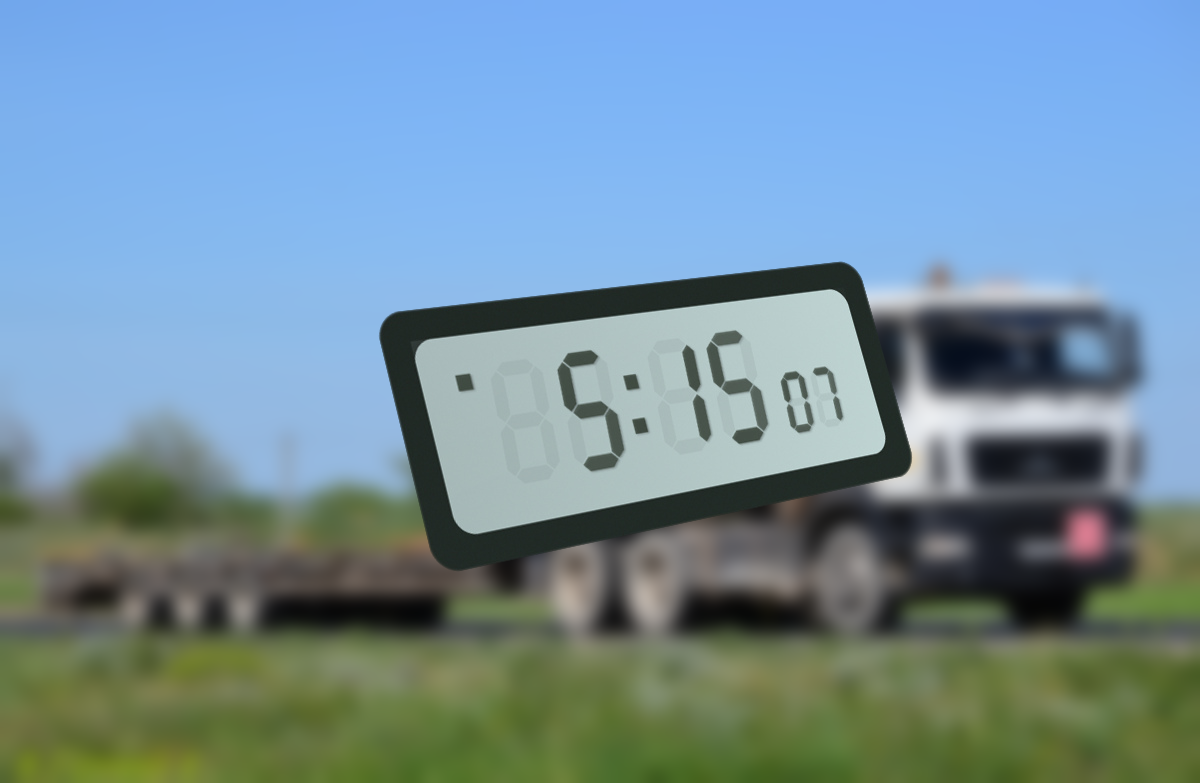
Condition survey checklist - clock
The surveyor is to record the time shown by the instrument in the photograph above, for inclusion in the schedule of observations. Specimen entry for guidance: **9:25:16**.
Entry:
**5:15:07**
